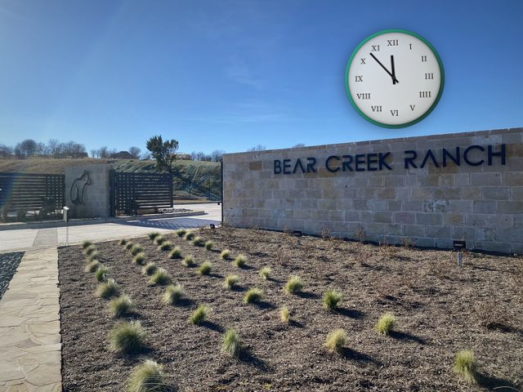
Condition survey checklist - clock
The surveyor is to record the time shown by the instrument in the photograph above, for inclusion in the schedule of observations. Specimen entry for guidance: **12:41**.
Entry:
**11:53**
